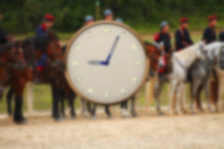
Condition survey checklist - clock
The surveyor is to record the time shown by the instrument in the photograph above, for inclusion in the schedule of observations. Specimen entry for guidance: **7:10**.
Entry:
**9:04**
